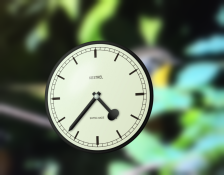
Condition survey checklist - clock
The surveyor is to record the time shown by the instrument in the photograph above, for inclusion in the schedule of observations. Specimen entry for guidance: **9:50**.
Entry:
**4:37**
